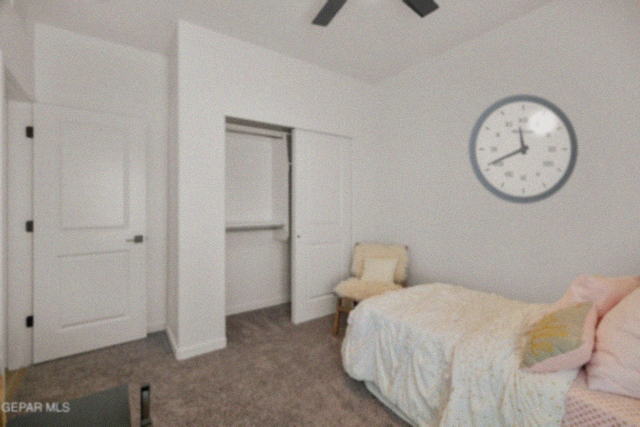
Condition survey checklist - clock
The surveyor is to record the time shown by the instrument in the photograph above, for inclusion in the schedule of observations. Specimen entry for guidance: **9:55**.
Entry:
**11:41**
